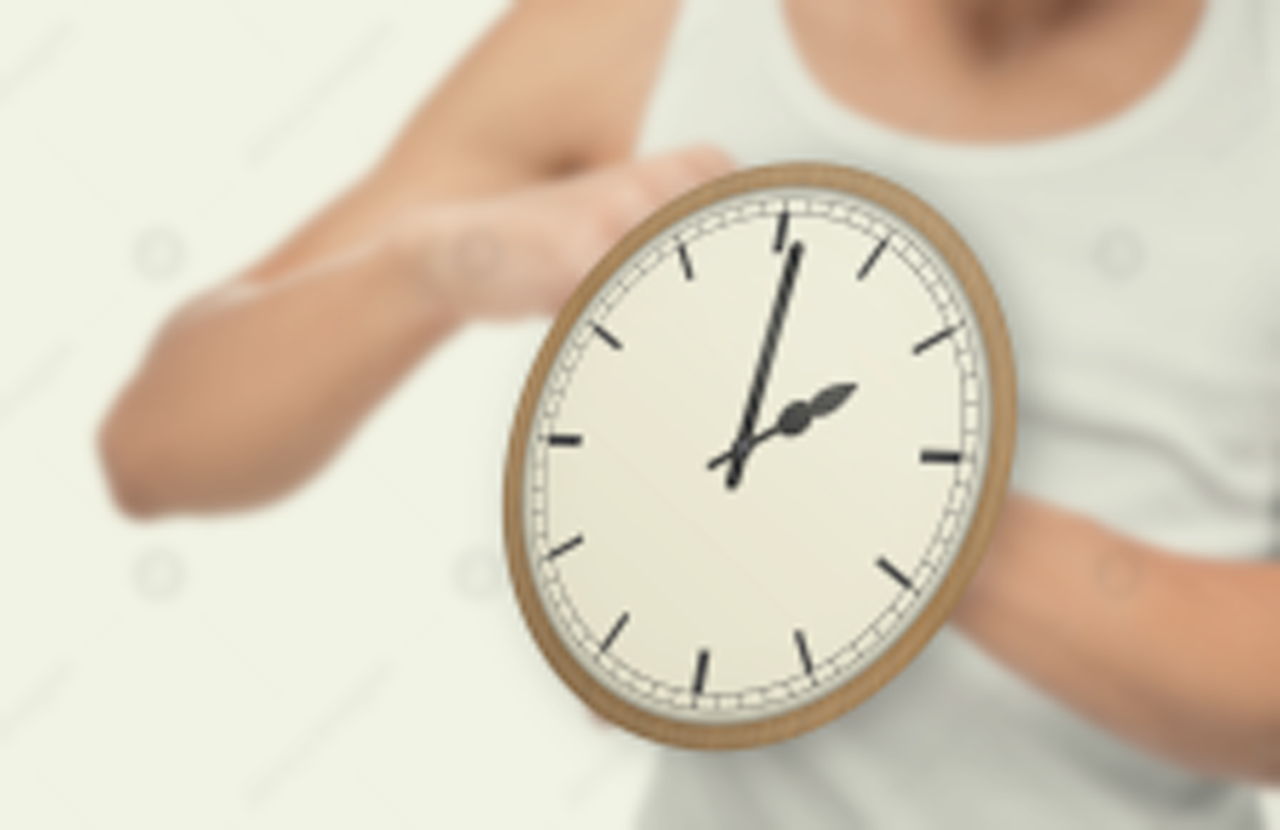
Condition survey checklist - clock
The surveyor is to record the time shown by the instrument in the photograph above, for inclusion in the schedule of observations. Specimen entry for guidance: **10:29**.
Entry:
**2:01**
